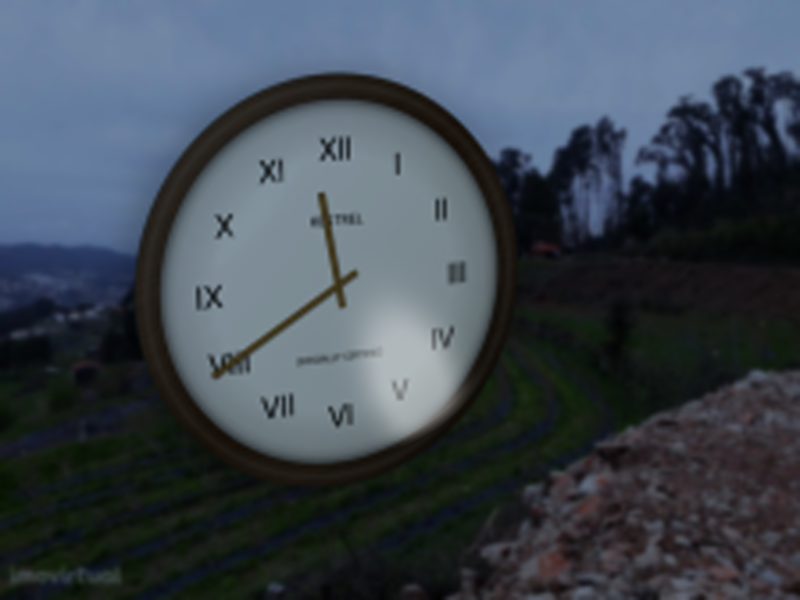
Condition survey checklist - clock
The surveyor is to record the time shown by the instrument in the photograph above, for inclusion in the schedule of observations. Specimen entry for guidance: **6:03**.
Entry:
**11:40**
